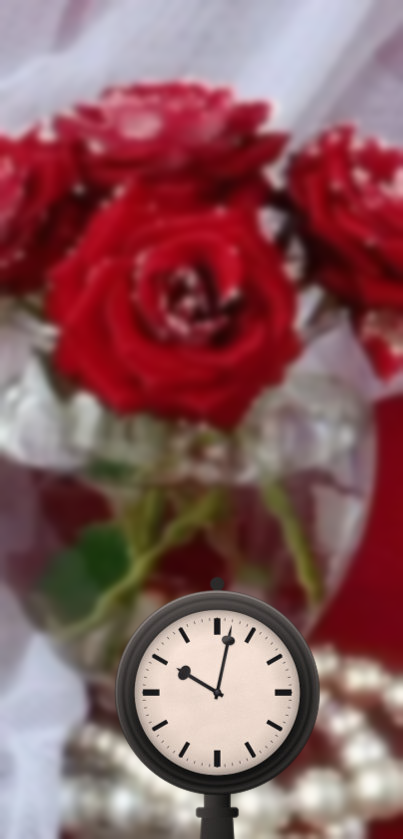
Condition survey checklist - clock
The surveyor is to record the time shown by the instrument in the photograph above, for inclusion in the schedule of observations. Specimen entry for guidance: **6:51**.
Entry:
**10:02**
